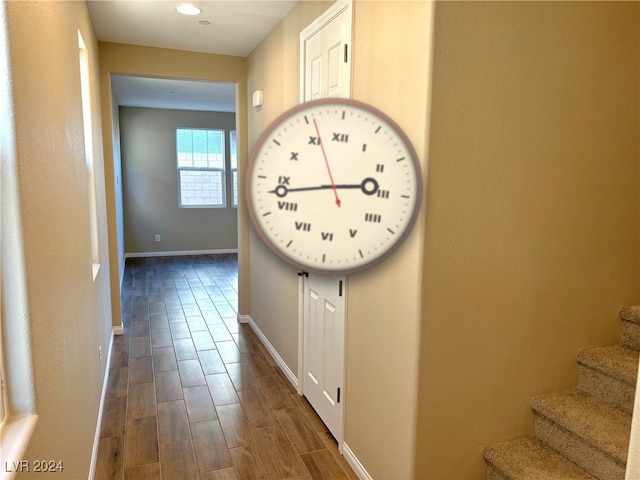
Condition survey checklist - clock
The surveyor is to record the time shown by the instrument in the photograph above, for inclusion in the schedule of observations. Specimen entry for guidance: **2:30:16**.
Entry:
**2:42:56**
